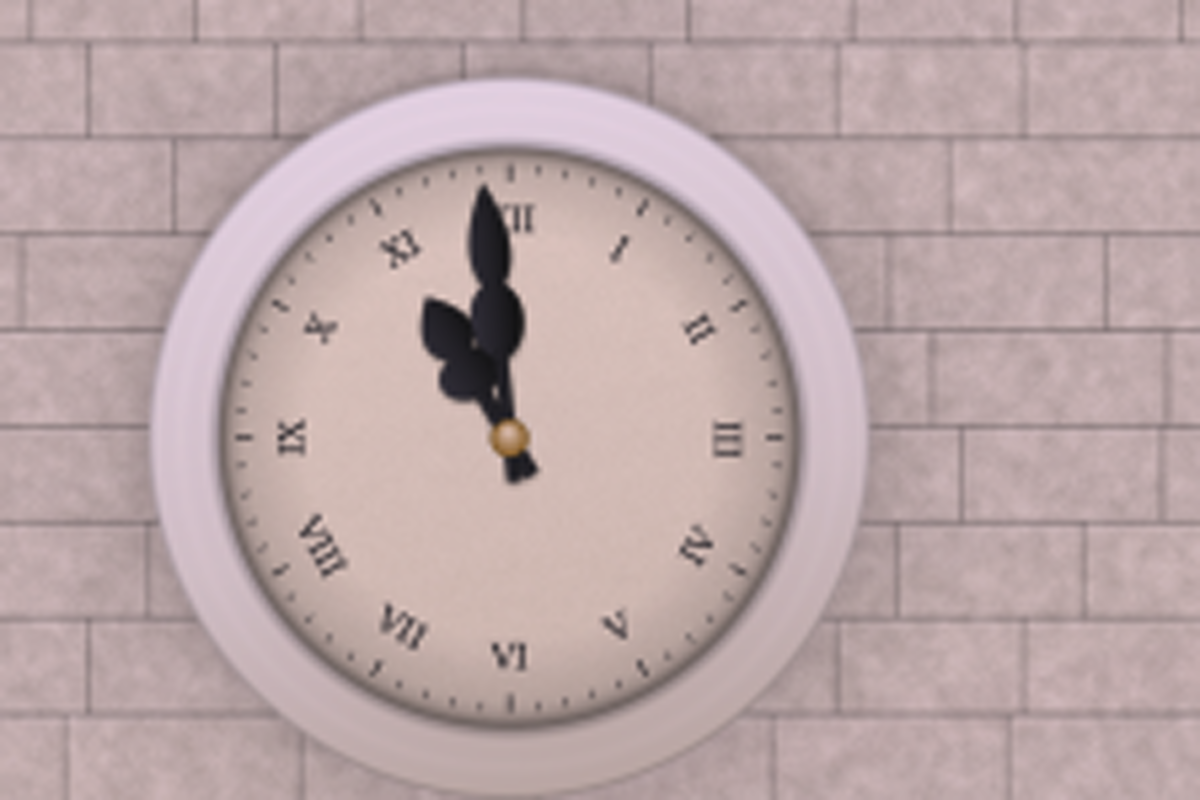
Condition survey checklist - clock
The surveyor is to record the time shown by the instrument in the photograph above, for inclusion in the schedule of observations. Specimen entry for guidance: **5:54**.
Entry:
**10:59**
